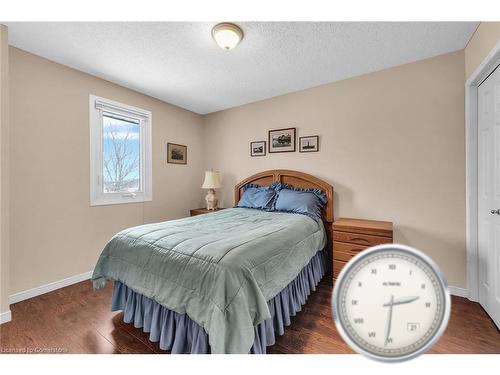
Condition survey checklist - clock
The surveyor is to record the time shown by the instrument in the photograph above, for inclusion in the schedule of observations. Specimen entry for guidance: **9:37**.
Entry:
**2:31**
